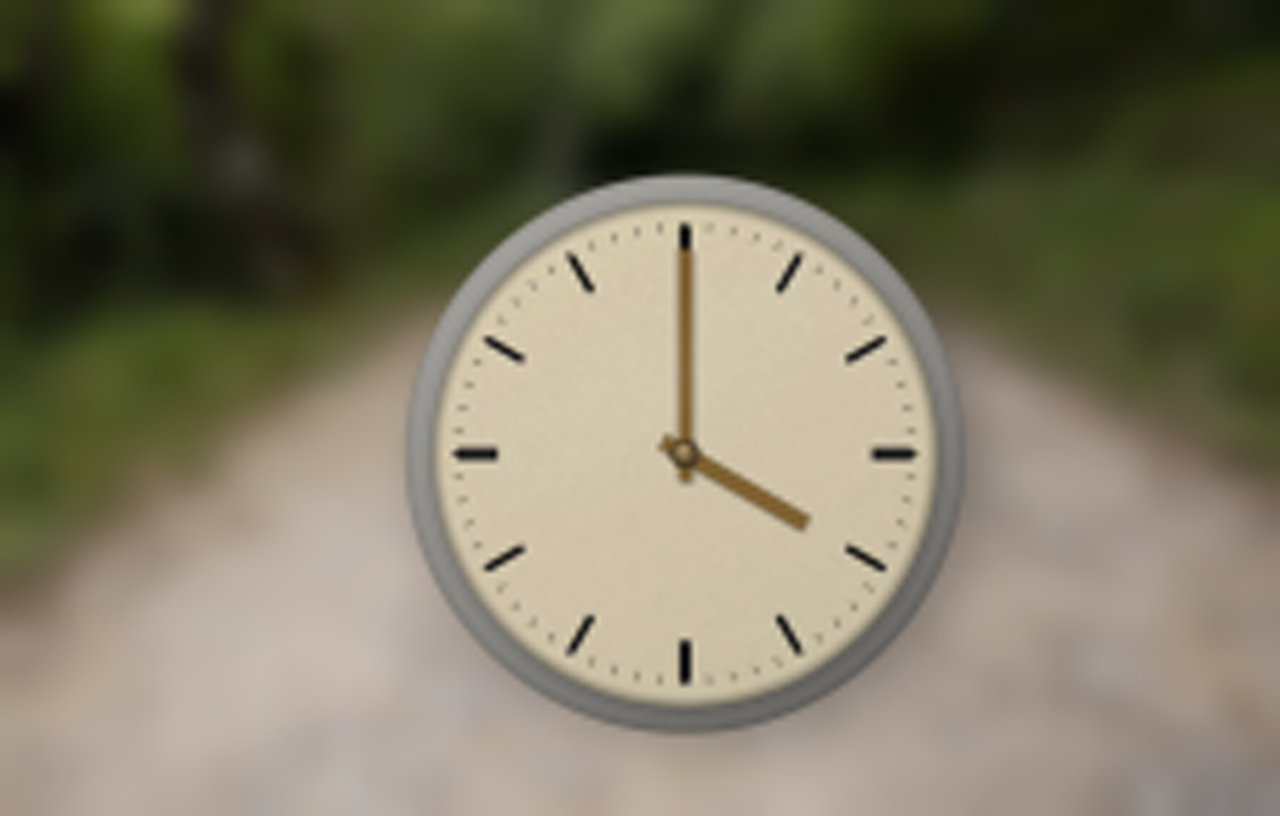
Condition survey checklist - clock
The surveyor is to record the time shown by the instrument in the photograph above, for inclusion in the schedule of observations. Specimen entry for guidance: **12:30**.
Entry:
**4:00**
